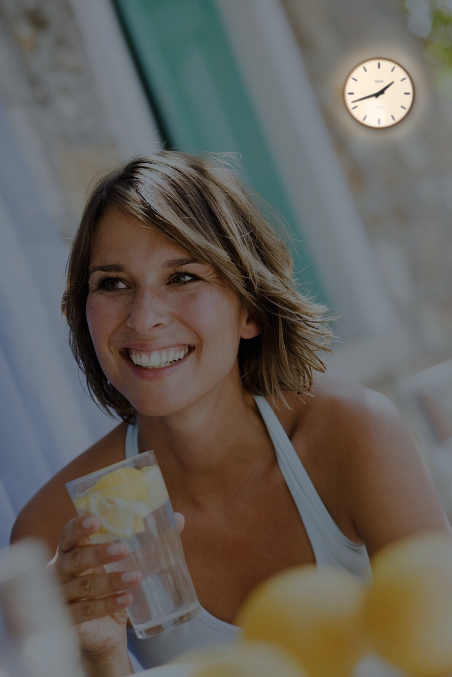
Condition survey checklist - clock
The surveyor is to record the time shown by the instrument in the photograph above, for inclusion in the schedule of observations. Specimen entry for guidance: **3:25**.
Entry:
**1:42**
